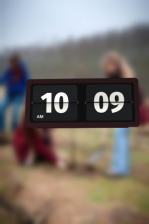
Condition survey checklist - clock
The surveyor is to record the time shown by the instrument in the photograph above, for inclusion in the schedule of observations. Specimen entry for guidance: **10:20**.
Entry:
**10:09**
